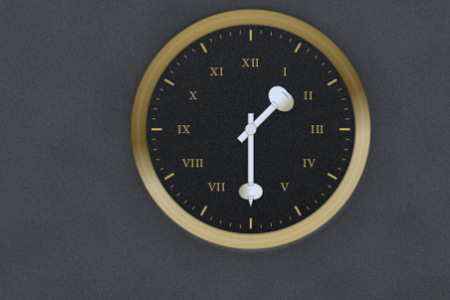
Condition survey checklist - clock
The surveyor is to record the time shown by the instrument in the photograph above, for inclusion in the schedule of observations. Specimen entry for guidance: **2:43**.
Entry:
**1:30**
